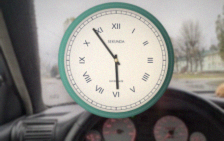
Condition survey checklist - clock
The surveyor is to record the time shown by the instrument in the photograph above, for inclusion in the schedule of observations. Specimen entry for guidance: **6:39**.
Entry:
**5:54**
